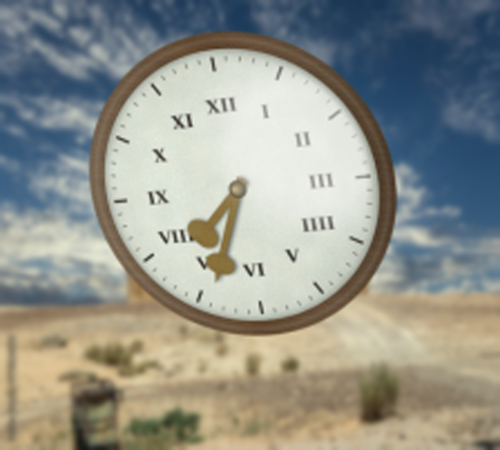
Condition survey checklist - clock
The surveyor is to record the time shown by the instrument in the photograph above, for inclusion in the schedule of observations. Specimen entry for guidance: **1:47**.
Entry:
**7:34**
